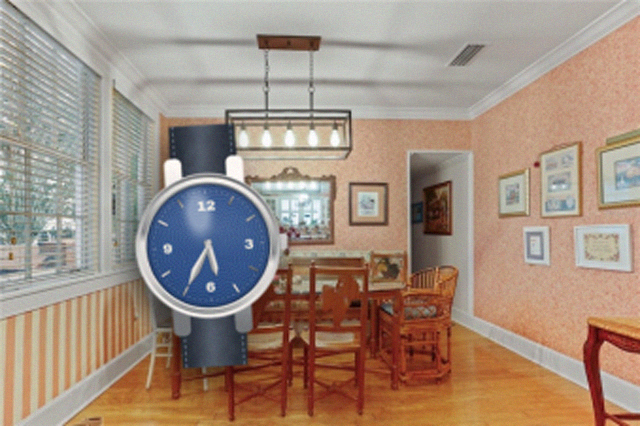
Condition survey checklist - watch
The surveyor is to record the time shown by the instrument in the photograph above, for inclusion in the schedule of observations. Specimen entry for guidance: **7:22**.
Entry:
**5:35**
